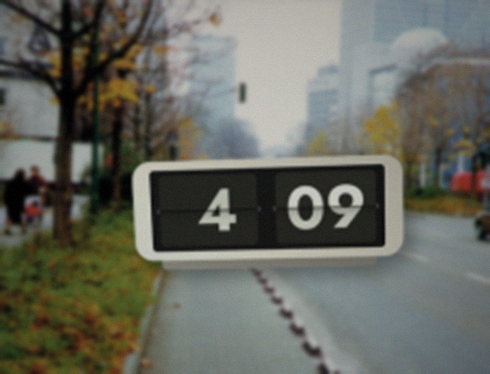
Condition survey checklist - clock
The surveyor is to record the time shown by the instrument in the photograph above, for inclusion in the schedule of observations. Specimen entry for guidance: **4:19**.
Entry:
**4:09**
